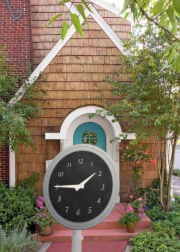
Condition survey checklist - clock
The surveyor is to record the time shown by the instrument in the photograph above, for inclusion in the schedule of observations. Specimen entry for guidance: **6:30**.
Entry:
**1:45**
